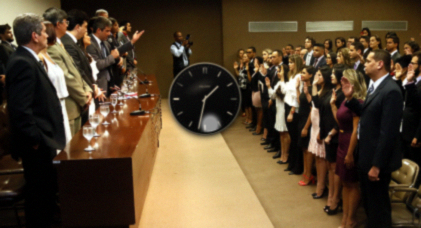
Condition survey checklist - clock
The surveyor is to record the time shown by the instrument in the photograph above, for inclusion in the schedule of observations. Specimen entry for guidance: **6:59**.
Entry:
**1:32**
